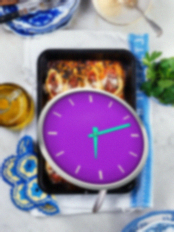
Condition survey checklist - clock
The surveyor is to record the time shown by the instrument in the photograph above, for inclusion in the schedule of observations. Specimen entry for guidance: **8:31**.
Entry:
**6:12**
